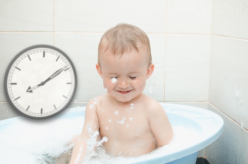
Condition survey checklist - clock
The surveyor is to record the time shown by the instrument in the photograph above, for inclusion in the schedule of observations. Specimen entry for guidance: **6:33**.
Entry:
**8:09**
